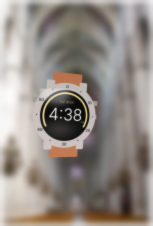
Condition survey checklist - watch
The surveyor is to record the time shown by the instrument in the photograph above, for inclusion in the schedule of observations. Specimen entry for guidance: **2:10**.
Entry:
**4:38**
